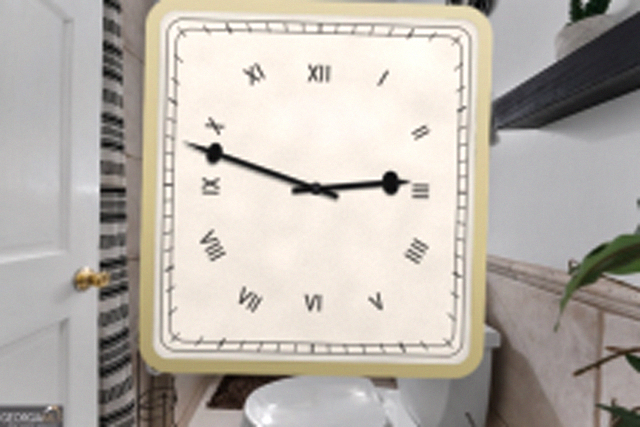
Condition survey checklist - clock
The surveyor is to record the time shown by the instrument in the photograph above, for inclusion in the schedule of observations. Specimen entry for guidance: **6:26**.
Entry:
**2:48**
